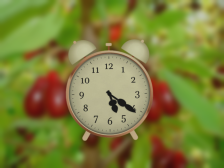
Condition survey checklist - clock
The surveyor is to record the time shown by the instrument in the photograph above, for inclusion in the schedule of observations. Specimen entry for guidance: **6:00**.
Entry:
**5:21**
